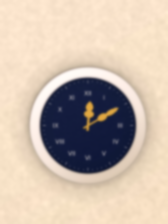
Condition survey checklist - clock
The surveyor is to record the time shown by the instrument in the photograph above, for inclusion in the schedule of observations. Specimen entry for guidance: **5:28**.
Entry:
**12:10**
